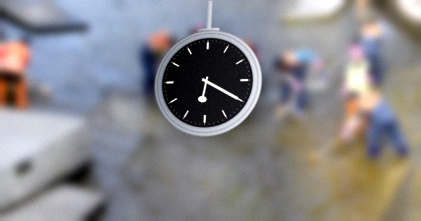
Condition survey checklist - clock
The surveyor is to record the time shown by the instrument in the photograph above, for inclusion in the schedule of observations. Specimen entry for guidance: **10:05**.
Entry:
**6:20**
